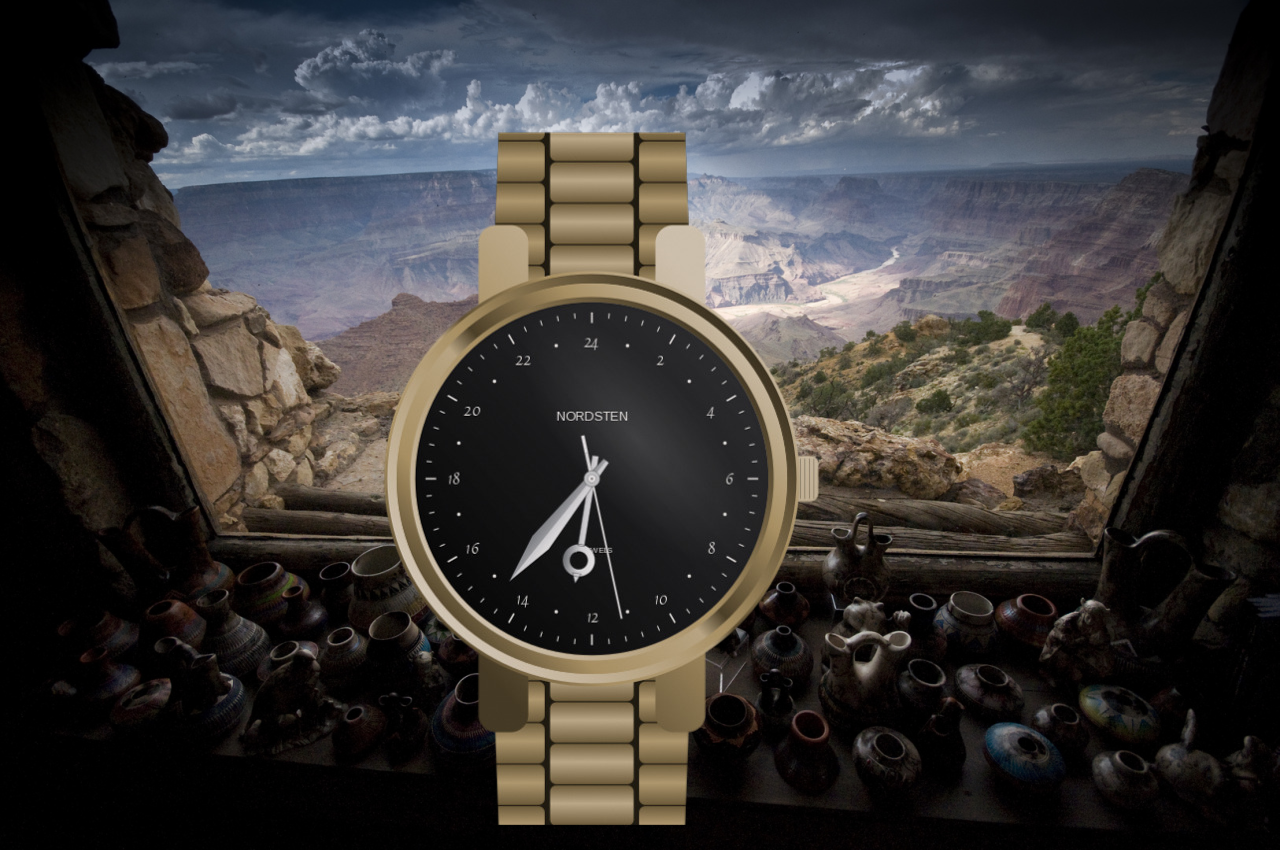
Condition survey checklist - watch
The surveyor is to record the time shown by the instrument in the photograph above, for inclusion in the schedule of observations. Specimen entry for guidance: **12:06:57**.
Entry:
**12:36:28**
